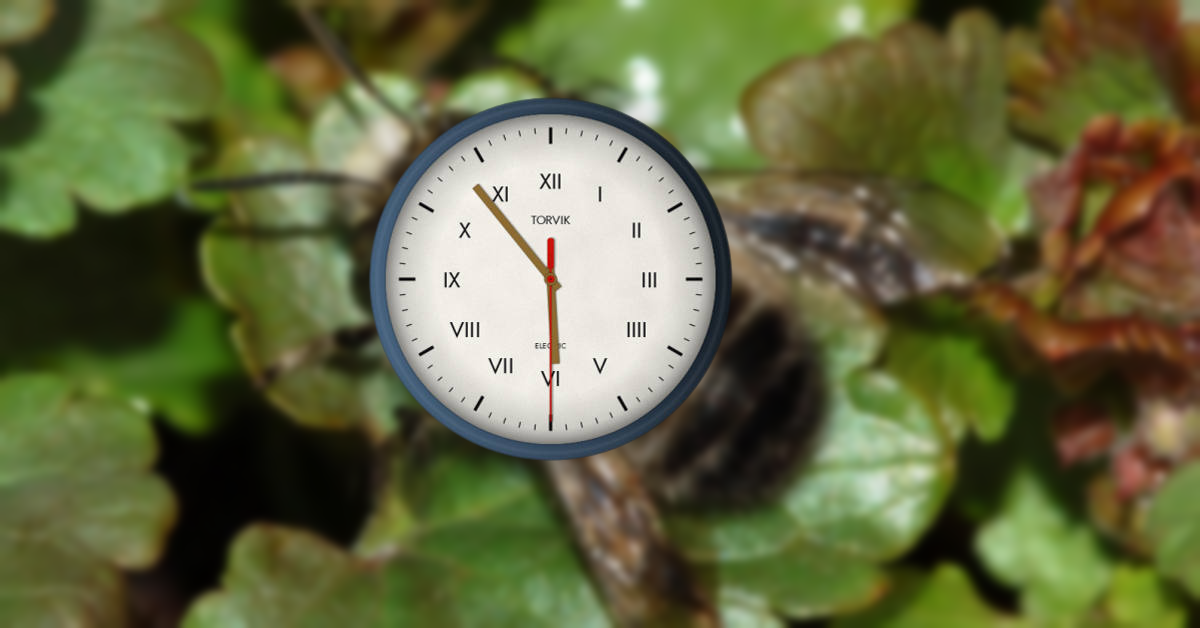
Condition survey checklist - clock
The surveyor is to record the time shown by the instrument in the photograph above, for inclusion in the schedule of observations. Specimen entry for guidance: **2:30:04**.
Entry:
**5:53:30**
